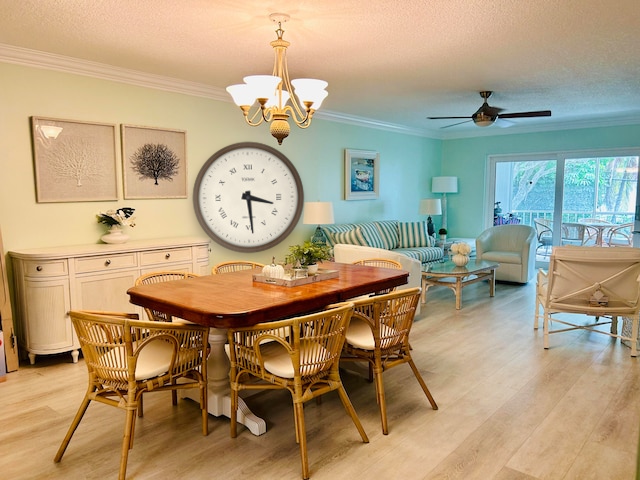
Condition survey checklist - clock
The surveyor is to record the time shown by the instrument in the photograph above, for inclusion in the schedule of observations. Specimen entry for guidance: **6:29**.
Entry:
**3:29**
